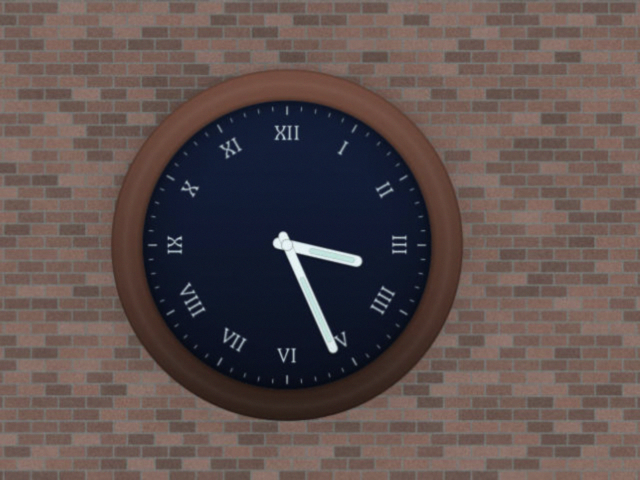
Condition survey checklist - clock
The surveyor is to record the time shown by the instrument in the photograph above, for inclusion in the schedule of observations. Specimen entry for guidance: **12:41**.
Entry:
**3:26**
